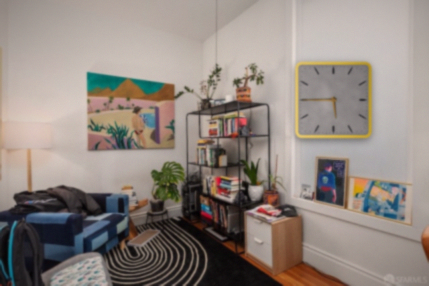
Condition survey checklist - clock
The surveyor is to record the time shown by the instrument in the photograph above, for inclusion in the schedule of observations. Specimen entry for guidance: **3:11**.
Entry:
**5:45**
